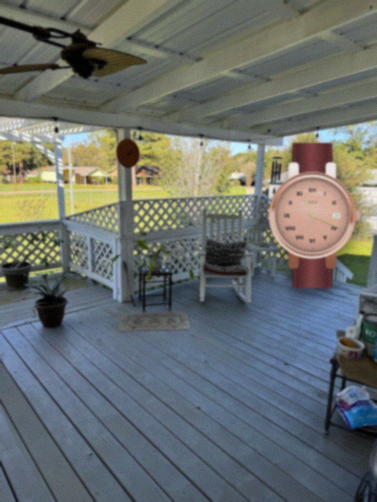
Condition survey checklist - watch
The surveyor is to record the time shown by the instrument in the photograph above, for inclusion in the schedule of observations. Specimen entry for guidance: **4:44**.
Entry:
**11:19**
